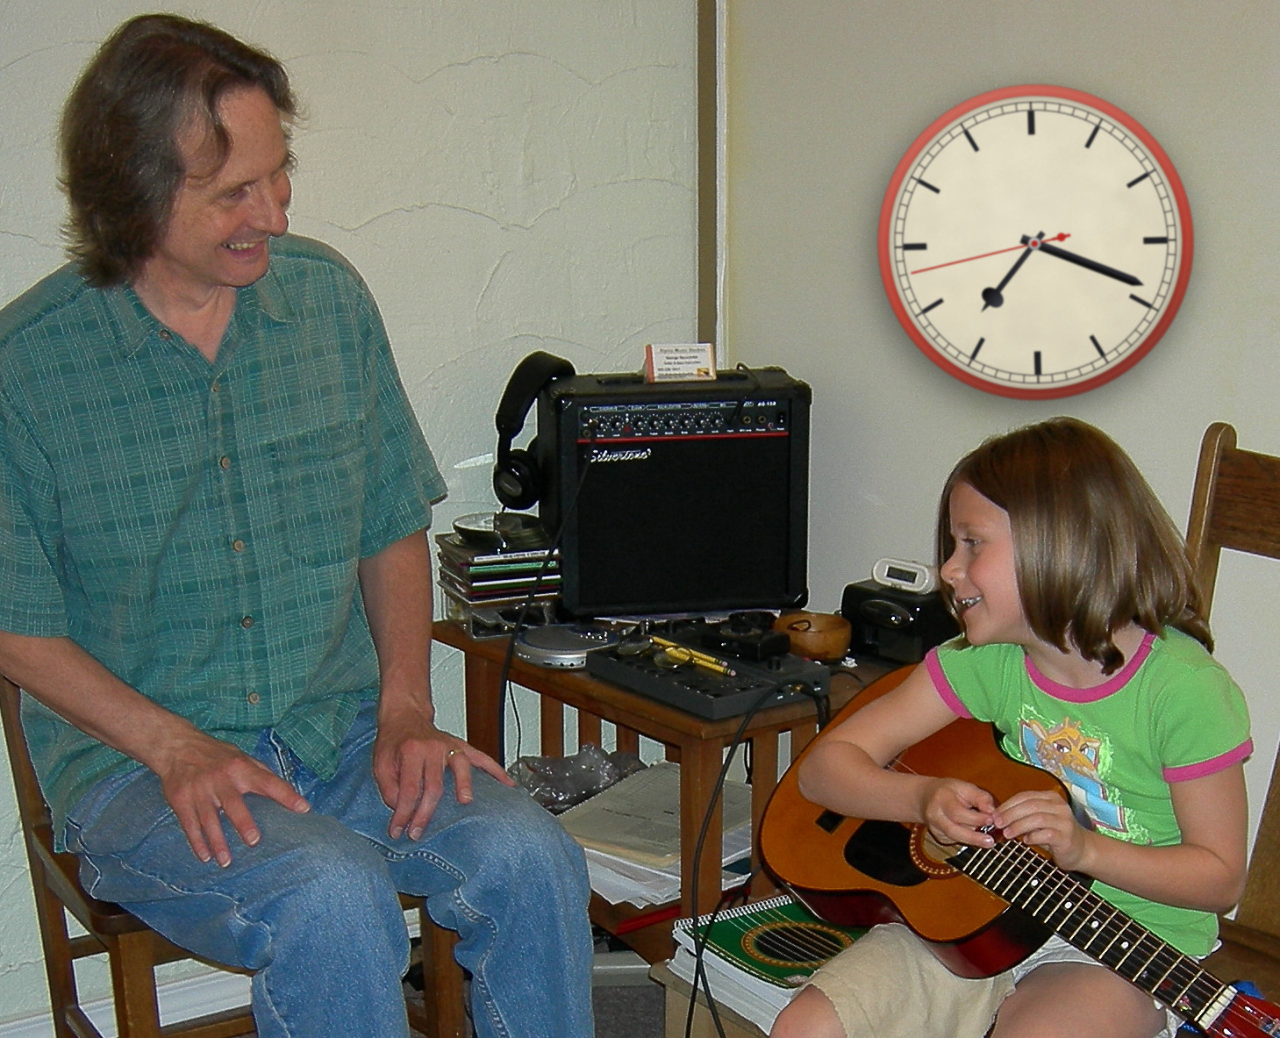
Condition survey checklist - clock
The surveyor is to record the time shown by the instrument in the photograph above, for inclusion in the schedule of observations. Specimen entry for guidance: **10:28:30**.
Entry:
**7:18:43**
